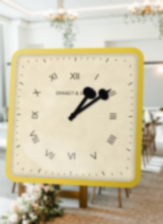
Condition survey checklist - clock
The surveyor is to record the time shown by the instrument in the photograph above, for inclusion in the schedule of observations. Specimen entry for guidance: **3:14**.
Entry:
**1:09**
